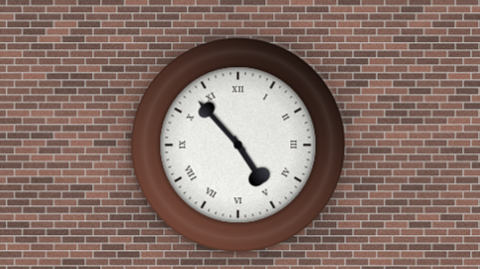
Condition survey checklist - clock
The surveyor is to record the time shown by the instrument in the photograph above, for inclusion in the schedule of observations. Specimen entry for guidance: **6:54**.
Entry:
**4:53**
